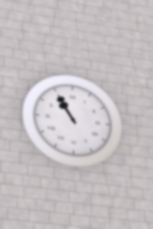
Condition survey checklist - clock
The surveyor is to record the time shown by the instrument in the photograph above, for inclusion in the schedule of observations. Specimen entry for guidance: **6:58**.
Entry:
**10:55**
